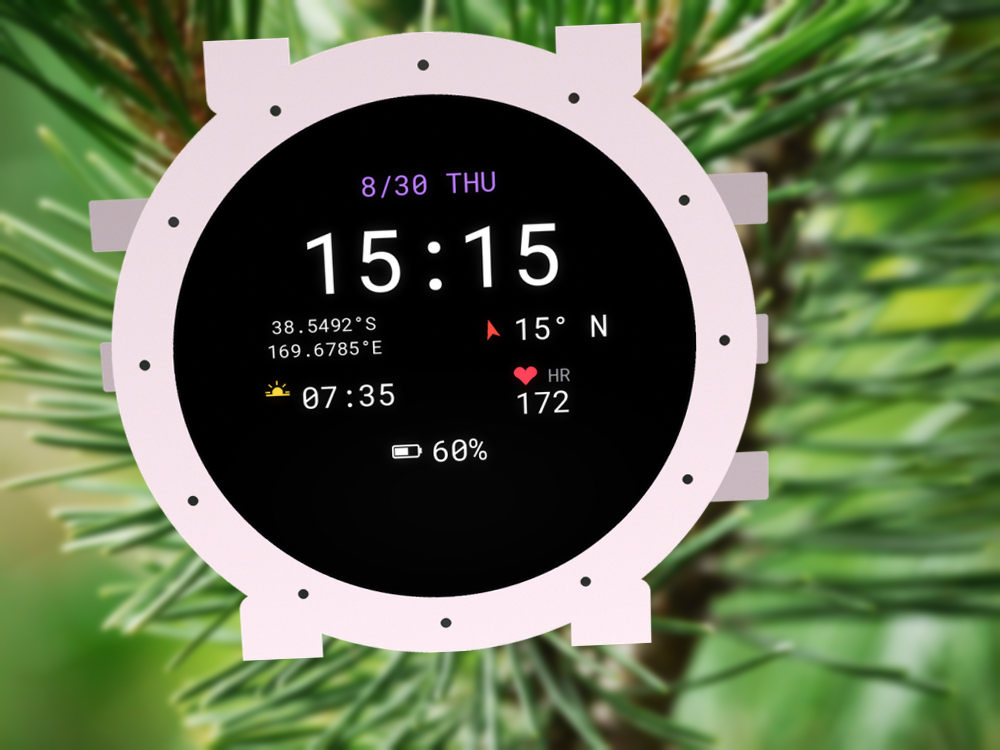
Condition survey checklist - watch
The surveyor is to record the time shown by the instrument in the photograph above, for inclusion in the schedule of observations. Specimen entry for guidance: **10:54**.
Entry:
**15:15**
